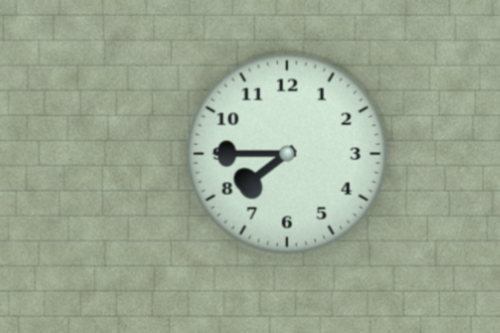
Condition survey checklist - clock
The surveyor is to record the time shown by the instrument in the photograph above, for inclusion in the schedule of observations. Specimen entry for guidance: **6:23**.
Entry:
**7:45**
